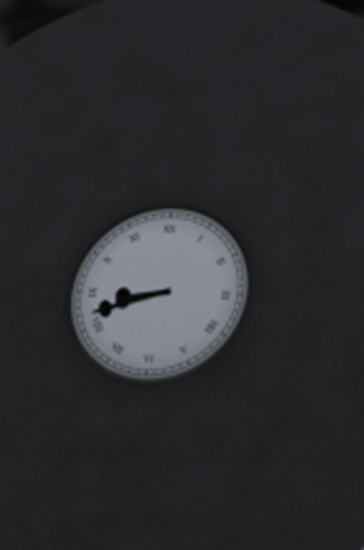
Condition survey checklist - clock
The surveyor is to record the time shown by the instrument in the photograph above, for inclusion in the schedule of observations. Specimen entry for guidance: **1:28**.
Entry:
**8:42**
